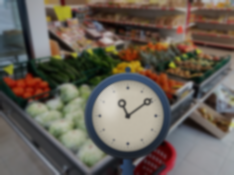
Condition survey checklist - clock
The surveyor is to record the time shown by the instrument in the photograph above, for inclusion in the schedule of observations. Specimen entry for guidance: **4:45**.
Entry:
**11:09**
